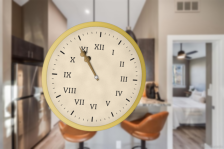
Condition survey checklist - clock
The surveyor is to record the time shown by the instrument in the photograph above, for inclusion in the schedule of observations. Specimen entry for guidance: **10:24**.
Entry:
**10:54**
